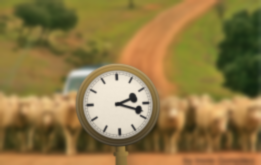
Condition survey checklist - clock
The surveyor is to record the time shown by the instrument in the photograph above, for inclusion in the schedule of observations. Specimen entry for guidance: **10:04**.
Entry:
**2:18**
